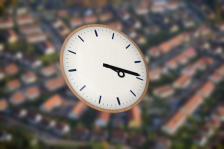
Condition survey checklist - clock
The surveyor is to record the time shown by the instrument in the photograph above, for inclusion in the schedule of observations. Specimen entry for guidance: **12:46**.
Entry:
**4:19**
